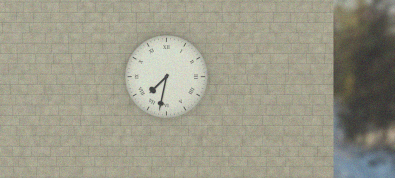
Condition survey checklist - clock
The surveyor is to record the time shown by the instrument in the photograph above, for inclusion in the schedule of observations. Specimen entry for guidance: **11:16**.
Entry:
**7:32**
